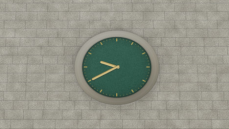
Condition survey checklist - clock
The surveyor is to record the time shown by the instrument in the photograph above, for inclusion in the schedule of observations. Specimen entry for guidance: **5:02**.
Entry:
**9:40**
